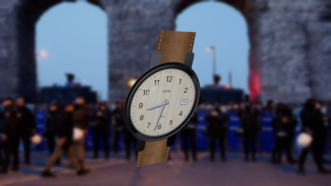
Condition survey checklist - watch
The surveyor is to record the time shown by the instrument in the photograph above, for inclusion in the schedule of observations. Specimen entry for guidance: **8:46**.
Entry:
**8:32**
